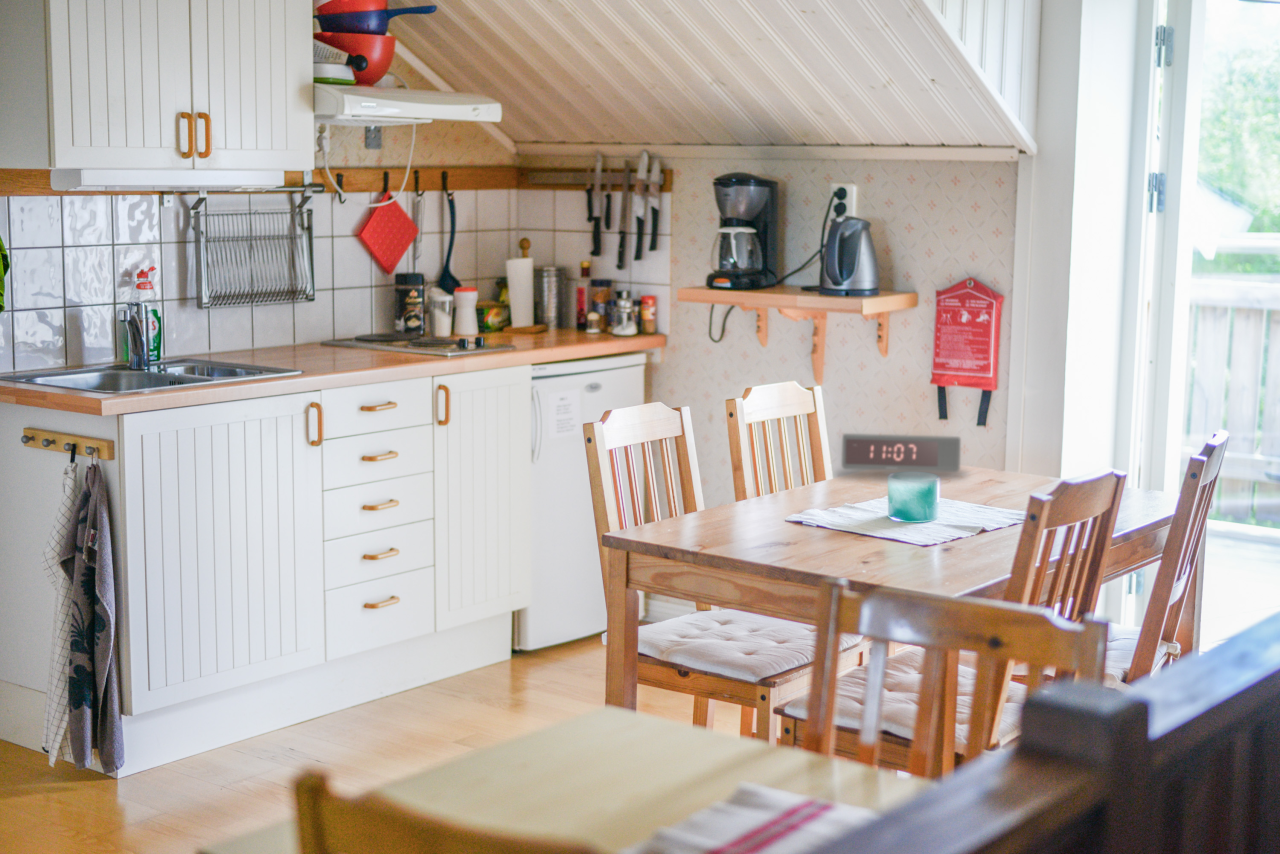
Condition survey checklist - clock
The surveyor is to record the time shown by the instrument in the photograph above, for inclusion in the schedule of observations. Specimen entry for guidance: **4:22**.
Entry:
**11:07**
